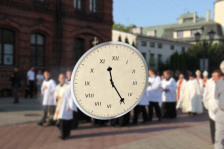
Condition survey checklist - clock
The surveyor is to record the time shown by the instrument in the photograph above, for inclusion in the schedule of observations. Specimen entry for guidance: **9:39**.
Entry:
**11:24**
